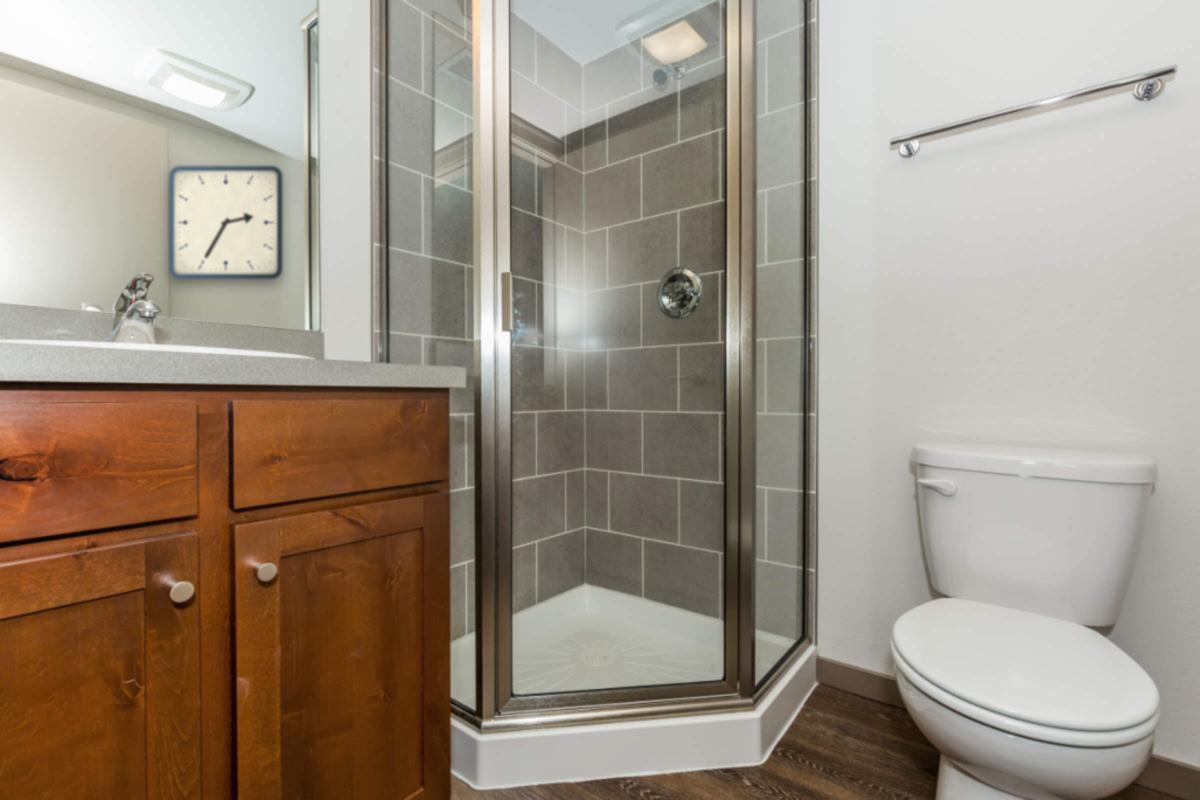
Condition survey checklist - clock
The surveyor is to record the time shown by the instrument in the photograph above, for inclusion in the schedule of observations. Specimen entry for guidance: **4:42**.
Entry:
**2:35**
